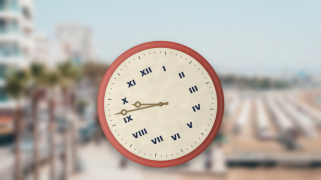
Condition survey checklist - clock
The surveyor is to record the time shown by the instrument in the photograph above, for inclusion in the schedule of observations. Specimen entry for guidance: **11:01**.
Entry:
**9:47**
